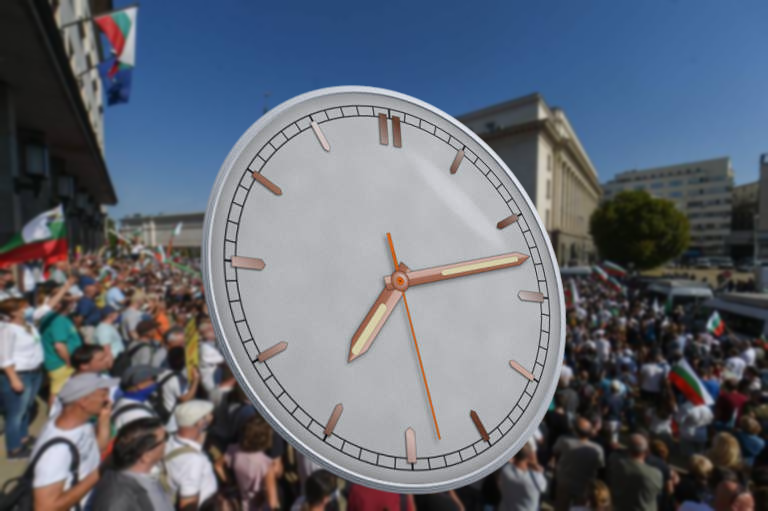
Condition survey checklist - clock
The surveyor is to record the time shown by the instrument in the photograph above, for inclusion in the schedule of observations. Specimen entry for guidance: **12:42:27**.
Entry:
**7:12:28**
